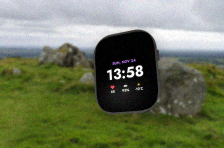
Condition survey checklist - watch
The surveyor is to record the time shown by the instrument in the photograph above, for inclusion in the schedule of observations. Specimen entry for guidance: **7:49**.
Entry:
**13:58**
